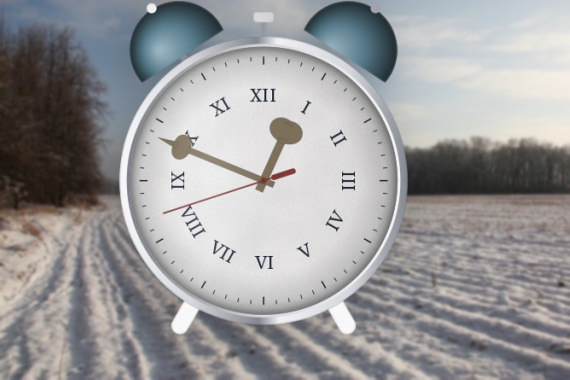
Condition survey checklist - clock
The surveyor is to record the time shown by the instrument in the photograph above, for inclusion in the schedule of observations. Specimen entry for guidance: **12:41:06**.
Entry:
**12:48:42**
